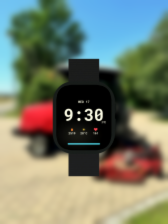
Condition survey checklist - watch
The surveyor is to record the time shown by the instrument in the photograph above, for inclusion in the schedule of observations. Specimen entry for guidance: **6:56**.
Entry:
**9:30**
